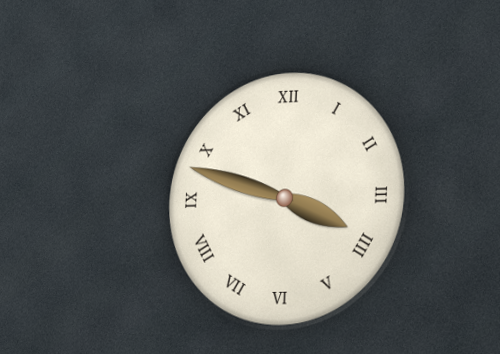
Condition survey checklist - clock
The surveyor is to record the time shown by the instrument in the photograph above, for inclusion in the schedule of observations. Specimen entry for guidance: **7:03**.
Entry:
**3:48**
